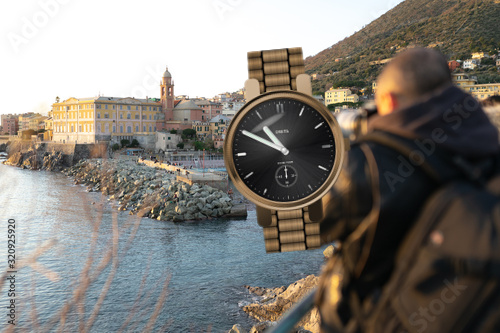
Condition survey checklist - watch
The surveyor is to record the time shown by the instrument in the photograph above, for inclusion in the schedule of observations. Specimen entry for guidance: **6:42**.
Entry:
**10:50**
